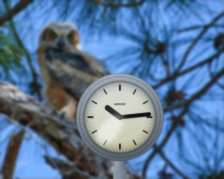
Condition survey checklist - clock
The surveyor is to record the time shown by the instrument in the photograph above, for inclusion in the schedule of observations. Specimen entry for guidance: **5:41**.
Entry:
**10:14**
